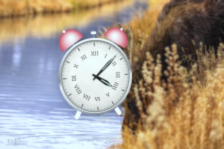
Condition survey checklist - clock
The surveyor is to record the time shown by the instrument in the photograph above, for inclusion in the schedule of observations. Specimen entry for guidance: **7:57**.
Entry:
**4:08**
